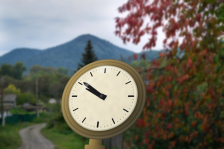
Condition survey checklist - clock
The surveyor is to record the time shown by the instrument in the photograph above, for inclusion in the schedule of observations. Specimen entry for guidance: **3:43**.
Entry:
**9:51**
